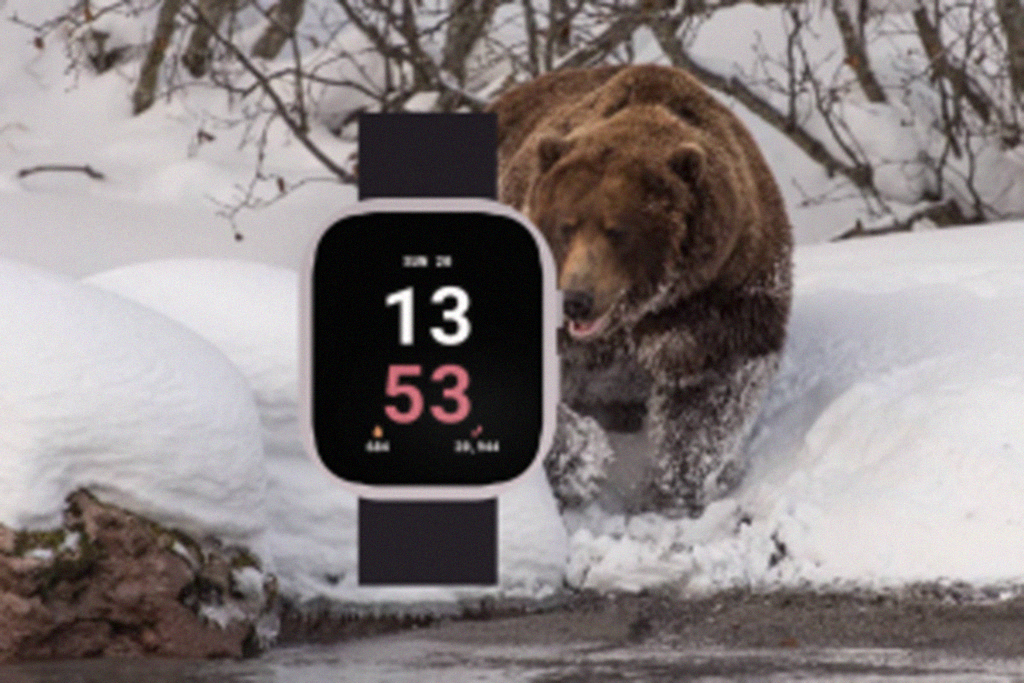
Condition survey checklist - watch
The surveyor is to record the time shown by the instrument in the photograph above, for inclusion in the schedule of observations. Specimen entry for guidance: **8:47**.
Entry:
**13:53**
